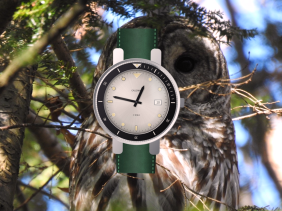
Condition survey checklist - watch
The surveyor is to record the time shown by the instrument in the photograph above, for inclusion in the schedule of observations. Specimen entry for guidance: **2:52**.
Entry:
**12:47**
